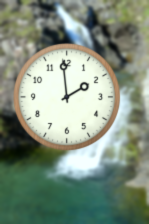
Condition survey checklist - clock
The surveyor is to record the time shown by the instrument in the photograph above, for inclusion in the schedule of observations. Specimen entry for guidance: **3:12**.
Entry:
**1:59**
